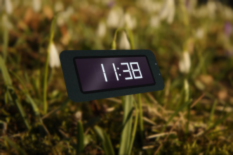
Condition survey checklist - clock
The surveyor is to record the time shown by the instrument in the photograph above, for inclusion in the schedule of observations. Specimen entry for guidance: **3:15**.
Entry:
**11:38**
